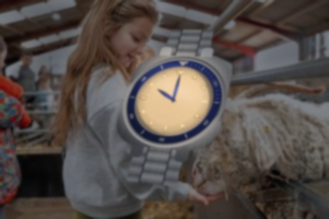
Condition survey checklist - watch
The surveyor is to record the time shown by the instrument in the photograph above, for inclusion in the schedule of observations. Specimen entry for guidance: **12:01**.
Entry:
**10:00**
